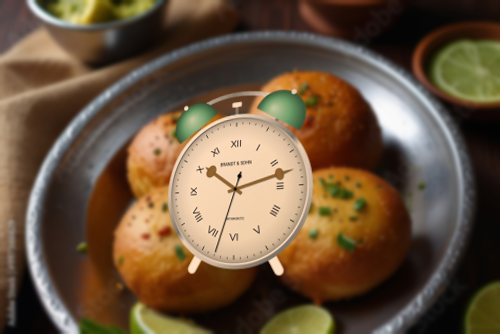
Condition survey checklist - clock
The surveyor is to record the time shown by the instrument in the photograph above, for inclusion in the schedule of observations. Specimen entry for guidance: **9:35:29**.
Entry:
**10:12:33**
